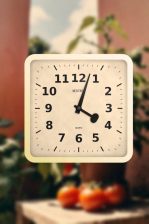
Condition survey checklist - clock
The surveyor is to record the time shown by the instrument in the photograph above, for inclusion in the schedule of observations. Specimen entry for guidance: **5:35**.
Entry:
**4:03**
